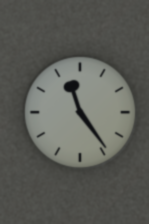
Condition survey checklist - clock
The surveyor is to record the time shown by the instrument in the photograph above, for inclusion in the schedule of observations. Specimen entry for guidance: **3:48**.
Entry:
**11:24**
